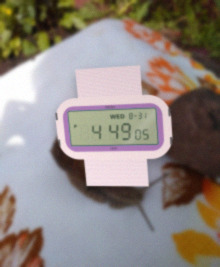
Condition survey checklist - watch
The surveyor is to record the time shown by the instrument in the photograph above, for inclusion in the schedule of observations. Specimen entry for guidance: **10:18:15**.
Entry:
**4:49:05**
